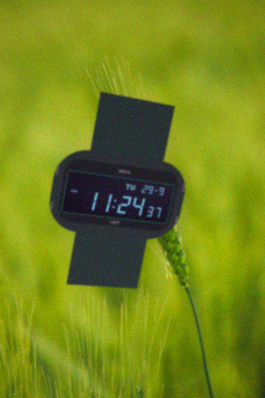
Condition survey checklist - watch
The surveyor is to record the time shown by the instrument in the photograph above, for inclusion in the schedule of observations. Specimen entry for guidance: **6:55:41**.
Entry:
**11:24:37**
